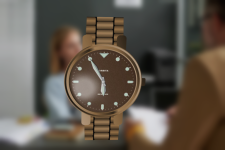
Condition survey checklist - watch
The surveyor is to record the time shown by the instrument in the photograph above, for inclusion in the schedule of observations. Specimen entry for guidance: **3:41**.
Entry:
**5:55**
